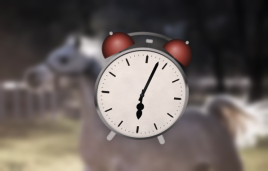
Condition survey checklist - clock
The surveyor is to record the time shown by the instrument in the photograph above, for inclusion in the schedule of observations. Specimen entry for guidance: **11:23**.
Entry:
**6:03**
